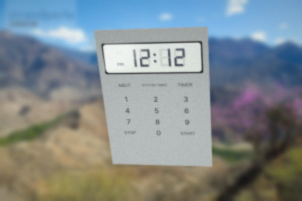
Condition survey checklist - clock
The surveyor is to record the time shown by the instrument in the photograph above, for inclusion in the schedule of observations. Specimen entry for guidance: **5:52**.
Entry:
**12:12**
